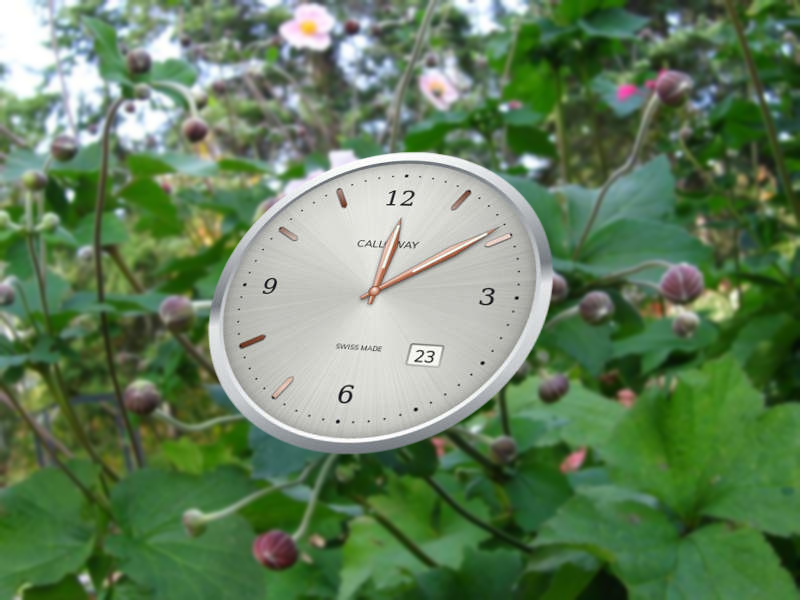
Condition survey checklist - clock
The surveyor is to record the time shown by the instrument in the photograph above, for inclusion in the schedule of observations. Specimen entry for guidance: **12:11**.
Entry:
**12:09**
